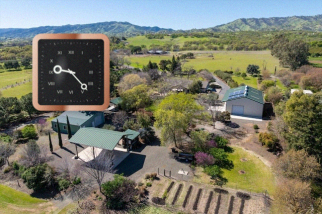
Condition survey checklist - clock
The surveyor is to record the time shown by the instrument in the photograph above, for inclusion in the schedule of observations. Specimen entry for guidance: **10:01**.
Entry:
**9:23**
